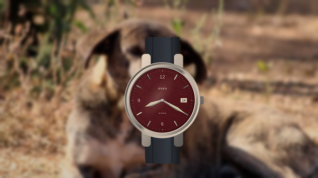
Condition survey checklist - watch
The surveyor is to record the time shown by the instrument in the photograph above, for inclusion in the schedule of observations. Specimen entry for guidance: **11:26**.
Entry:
**8:20**
